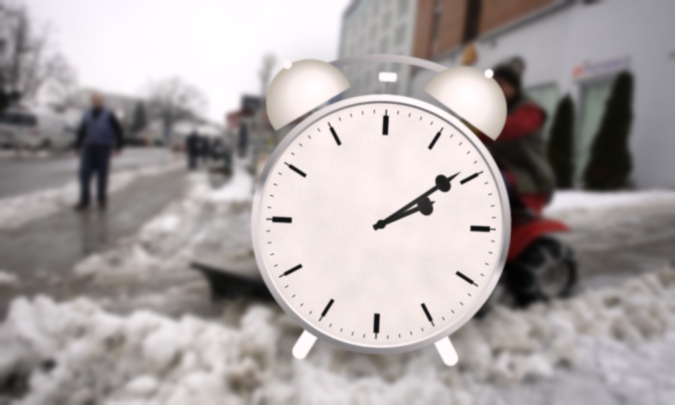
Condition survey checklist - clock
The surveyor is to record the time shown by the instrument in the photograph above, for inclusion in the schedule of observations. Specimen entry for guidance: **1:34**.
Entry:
**2:09**
